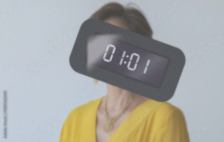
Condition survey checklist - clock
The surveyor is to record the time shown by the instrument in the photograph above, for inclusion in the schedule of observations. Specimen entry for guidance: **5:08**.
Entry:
**1:01**
